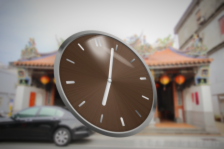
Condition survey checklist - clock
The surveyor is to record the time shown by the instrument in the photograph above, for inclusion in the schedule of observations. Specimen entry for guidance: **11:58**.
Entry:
**7:04**
